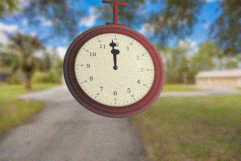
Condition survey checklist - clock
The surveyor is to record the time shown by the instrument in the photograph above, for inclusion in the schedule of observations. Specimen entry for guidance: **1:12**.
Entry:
**11:59**
